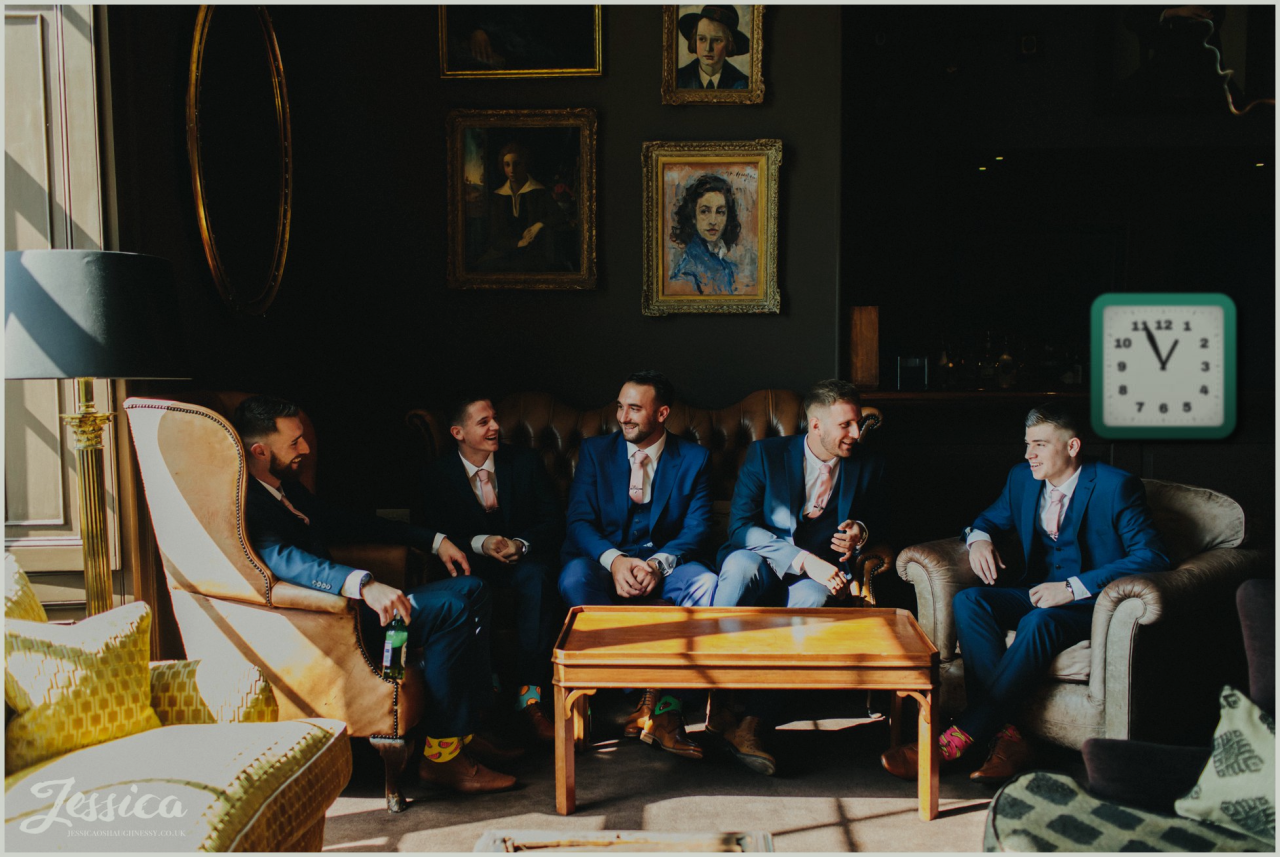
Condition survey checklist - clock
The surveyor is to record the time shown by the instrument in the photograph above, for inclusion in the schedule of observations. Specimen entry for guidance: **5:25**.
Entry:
**12:56**
